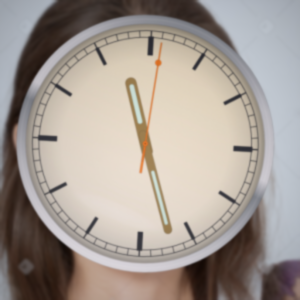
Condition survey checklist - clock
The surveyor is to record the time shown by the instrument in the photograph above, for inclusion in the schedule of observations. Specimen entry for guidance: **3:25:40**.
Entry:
**11:27:01**
